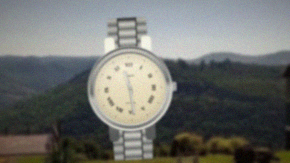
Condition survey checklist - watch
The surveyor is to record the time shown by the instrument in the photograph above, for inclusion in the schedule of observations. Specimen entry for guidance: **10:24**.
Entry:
**11:29**
